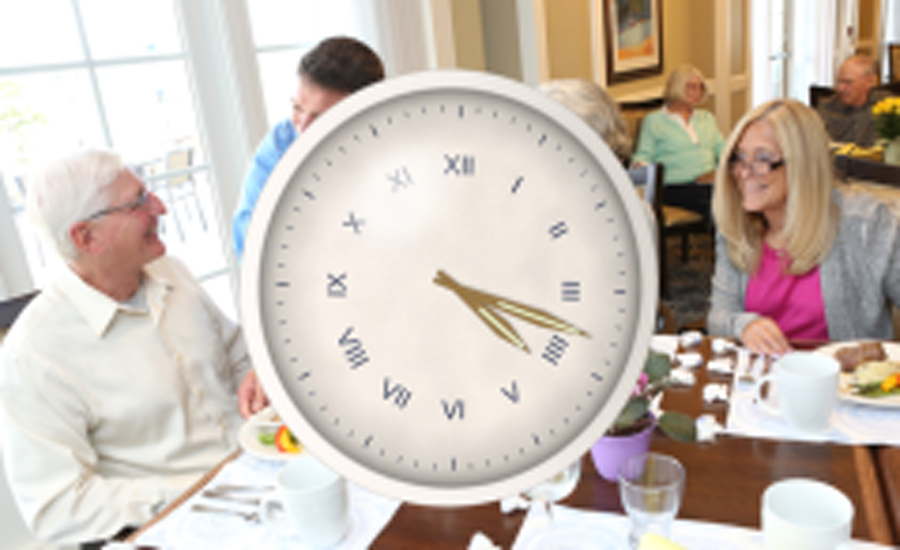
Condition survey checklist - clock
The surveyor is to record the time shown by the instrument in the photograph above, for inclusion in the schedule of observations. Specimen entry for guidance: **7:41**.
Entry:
**4:18**
